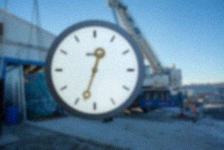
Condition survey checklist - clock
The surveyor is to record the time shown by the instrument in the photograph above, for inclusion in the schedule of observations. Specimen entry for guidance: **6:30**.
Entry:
**12:33**
